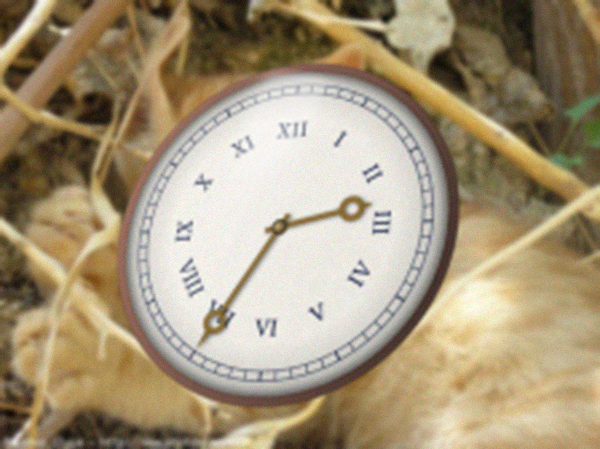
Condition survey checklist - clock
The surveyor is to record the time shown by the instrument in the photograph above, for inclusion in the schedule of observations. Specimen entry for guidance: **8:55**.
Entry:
**2:35**
